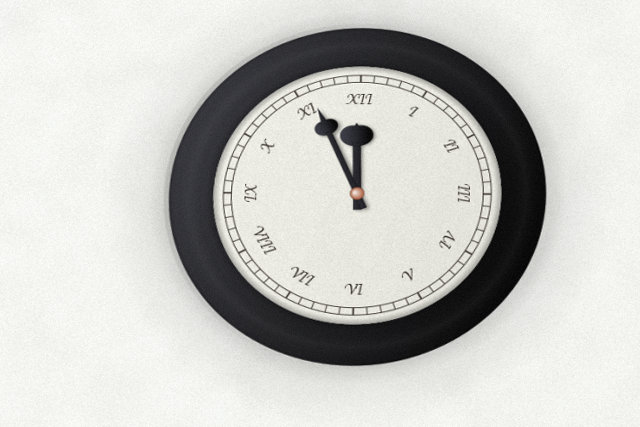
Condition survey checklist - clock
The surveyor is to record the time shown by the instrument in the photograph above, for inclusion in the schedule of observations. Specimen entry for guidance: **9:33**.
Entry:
**11:56**
